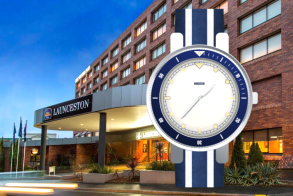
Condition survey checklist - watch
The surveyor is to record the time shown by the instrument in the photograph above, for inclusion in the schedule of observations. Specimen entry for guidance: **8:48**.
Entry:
**1:37**
